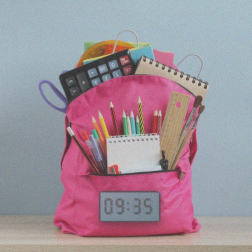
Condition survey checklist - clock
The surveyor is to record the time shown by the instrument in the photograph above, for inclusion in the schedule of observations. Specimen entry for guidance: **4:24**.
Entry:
**9:35**
